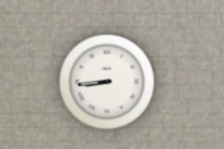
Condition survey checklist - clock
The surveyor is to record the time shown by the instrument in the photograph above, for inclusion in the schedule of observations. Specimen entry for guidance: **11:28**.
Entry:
**8:44**
